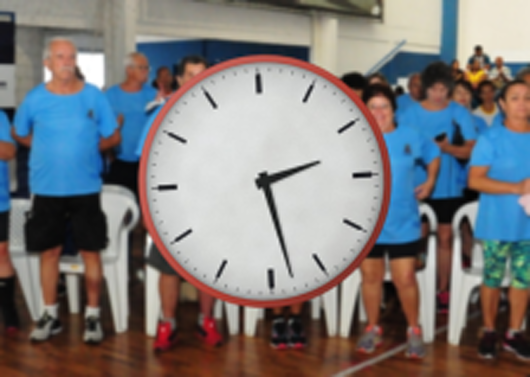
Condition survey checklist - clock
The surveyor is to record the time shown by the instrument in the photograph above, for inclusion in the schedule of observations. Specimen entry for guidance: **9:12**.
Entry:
**2:28**
